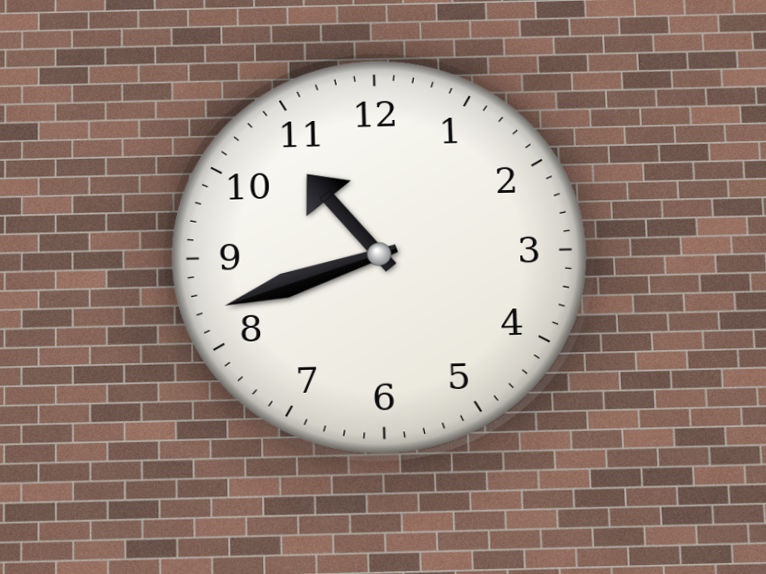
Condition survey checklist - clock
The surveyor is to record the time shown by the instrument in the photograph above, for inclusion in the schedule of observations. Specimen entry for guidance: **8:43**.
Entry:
**10:42**
